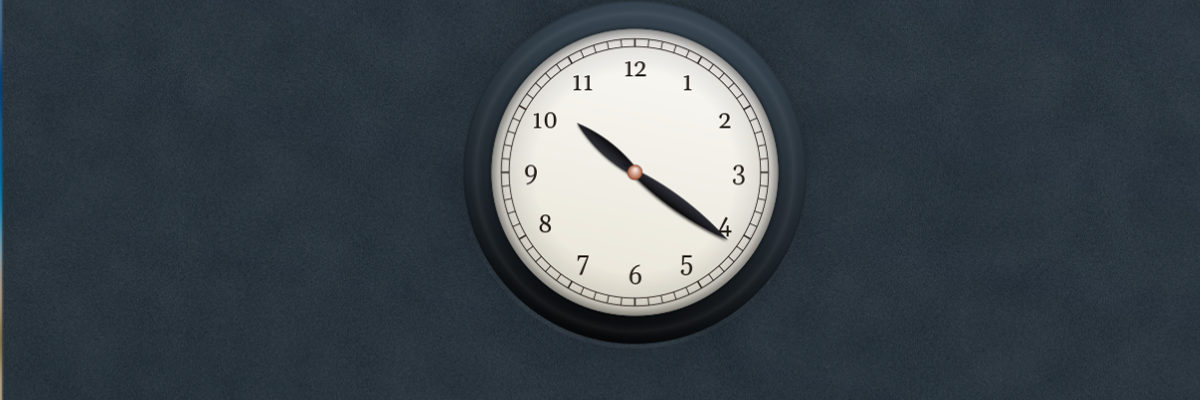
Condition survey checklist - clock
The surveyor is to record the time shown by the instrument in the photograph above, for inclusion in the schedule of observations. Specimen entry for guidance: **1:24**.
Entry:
**10:21**
